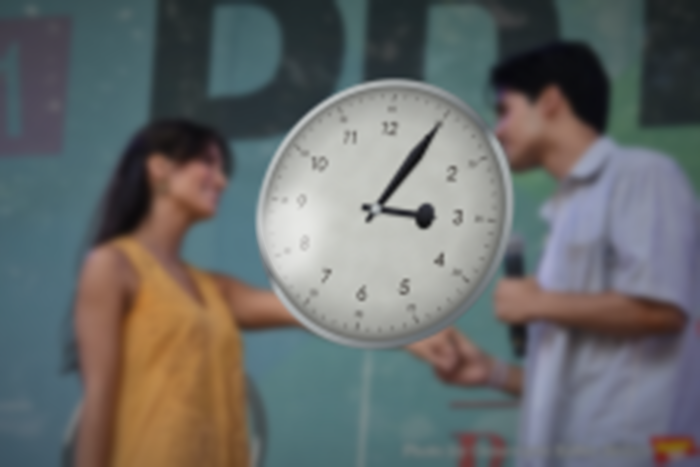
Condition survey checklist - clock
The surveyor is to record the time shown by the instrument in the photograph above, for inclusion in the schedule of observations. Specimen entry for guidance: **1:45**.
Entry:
**3:05**
